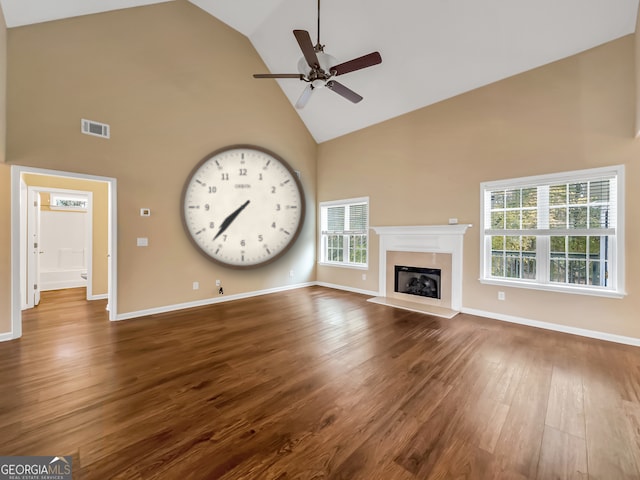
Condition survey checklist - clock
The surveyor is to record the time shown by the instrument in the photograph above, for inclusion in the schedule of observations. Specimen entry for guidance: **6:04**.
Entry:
**7:37**
